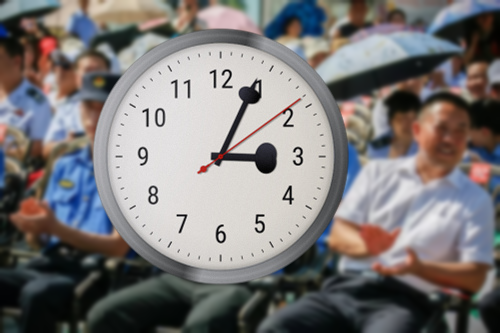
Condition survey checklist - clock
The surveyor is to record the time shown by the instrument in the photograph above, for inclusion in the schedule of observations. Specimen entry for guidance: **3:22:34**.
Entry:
**3:04:09**
